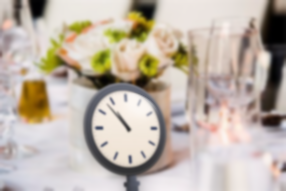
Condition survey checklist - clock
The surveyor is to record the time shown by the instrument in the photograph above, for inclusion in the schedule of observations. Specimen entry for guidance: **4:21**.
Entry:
**10:53**
